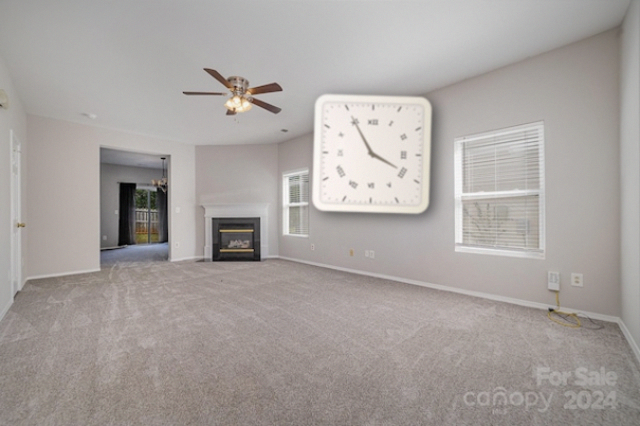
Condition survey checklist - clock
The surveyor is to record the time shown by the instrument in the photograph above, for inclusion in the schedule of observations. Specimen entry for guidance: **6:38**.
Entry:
**3:55**
